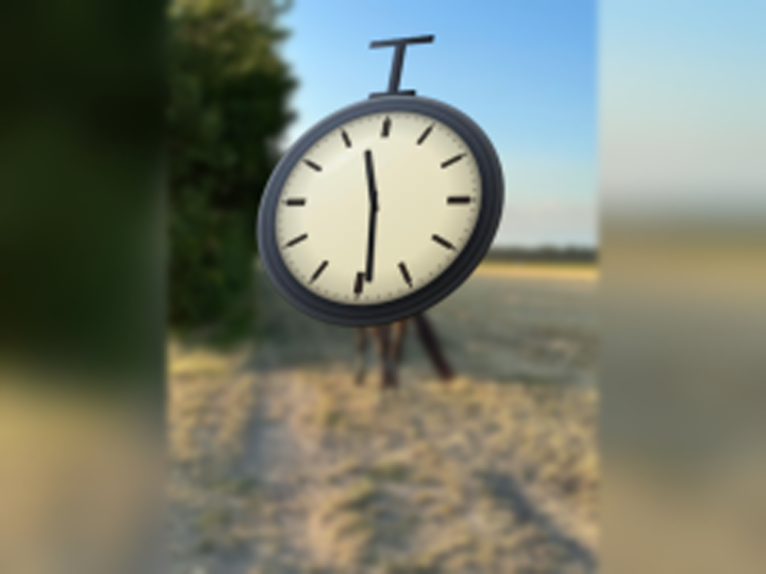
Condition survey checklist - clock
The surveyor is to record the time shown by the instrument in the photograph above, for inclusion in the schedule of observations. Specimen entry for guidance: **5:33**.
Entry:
**11:29**
